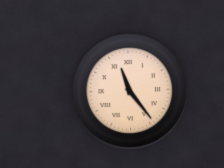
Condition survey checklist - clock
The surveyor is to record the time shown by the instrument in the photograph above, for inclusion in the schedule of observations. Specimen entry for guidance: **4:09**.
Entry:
**11:24**
